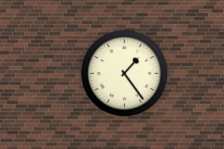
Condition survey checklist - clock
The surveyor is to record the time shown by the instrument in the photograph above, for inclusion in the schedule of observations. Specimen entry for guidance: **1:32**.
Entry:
**1:24**
